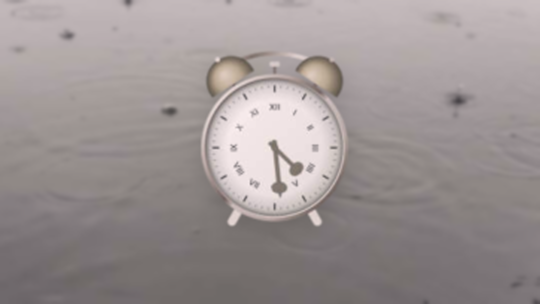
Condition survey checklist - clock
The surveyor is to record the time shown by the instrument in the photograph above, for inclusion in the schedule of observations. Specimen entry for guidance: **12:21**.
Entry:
**4:29**
